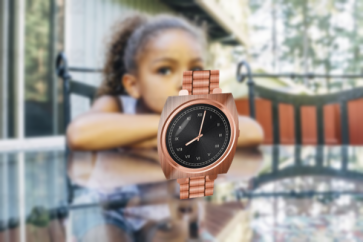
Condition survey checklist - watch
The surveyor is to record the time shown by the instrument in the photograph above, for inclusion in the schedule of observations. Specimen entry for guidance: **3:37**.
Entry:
**8:02**
